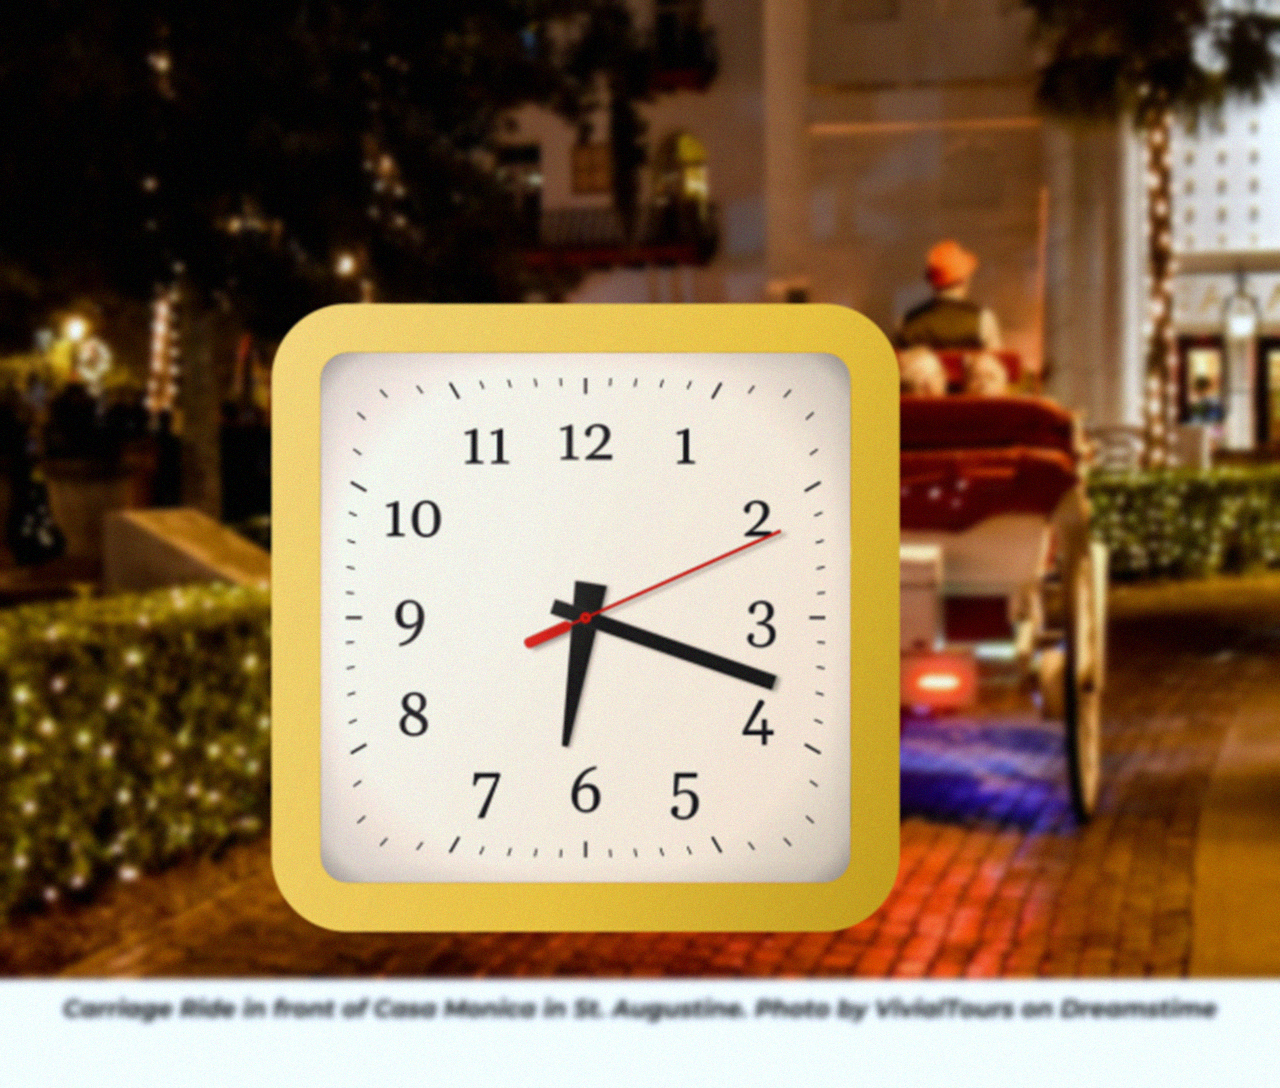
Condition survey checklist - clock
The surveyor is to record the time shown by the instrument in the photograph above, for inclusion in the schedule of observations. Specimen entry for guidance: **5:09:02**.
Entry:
**6:18:11**
